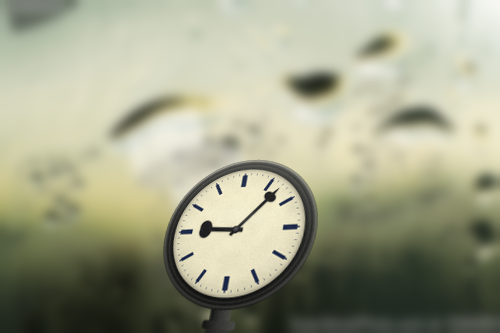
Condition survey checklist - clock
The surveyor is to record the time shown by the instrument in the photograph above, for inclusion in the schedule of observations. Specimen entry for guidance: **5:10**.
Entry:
**9:07**
